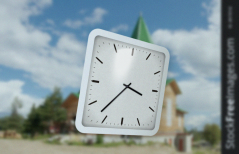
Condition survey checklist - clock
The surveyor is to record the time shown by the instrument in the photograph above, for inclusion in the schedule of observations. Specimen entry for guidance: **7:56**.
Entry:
**3:37**
